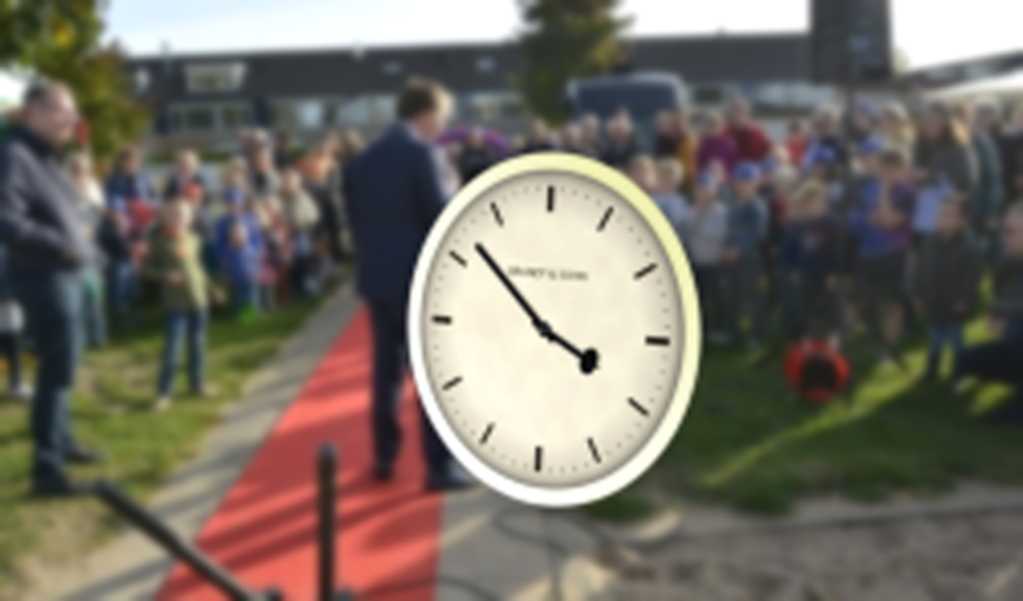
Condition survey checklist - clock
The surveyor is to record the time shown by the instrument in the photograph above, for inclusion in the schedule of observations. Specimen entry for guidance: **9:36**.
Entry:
**3:52**
